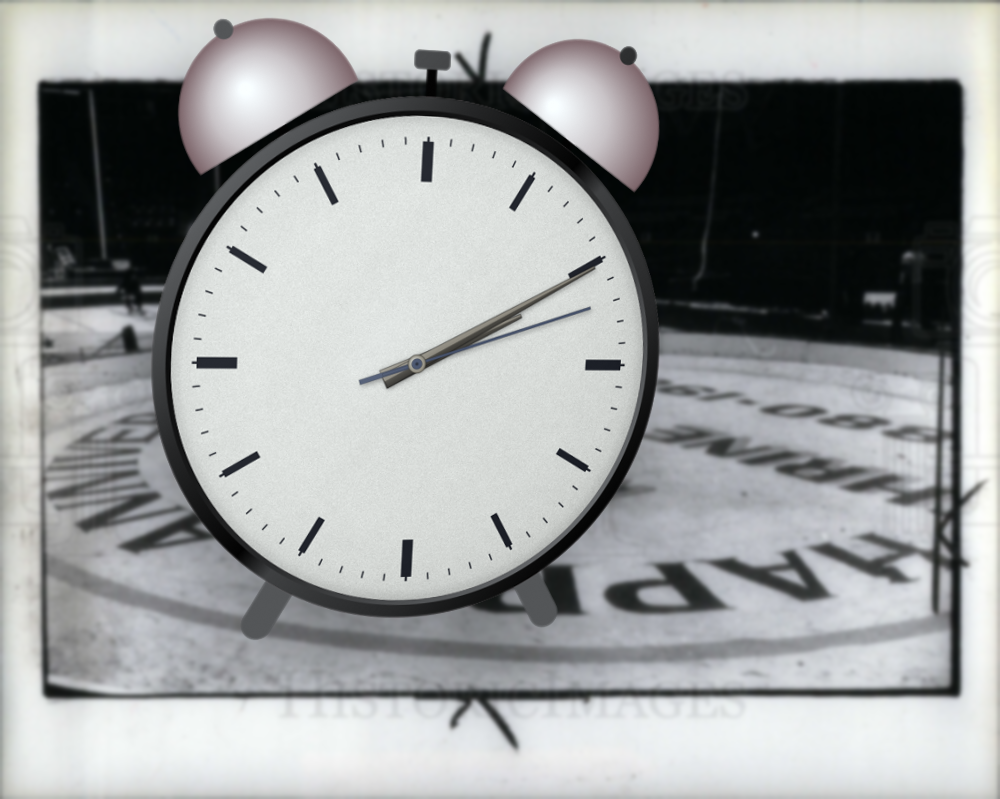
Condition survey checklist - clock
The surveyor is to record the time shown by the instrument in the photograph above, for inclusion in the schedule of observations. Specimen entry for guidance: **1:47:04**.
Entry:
**2:10:12**
